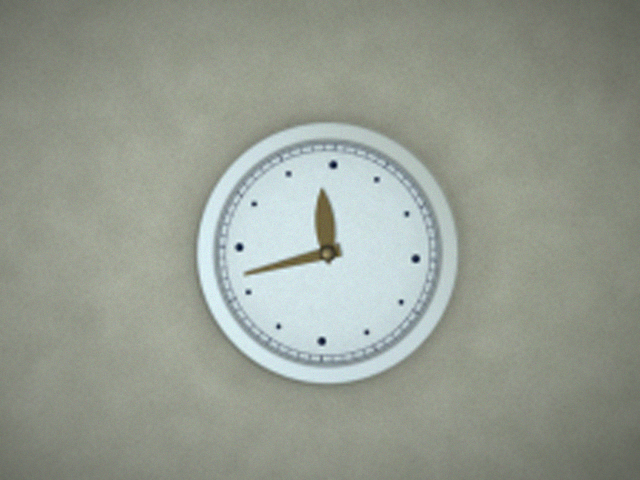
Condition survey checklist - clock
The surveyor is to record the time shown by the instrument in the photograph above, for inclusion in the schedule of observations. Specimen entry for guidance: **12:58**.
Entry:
**11:42**
